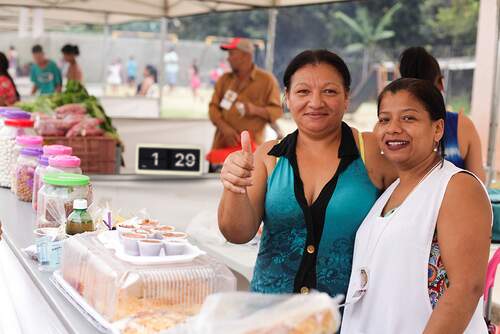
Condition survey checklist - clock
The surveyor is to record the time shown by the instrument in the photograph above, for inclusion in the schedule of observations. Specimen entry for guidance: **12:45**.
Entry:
**1:29**
